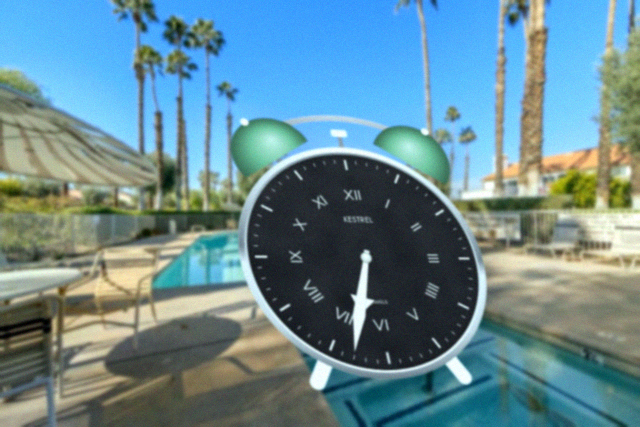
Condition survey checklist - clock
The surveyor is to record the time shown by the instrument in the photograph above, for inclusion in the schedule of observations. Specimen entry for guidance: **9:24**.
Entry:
**6:33**
